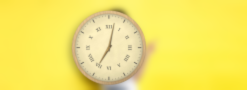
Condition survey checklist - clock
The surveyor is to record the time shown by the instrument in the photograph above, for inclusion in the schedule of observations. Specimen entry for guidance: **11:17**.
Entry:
**7:02**
